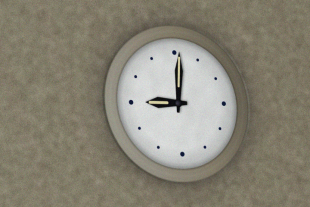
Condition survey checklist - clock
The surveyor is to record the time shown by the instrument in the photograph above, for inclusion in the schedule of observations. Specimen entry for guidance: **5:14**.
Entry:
**9:01**
